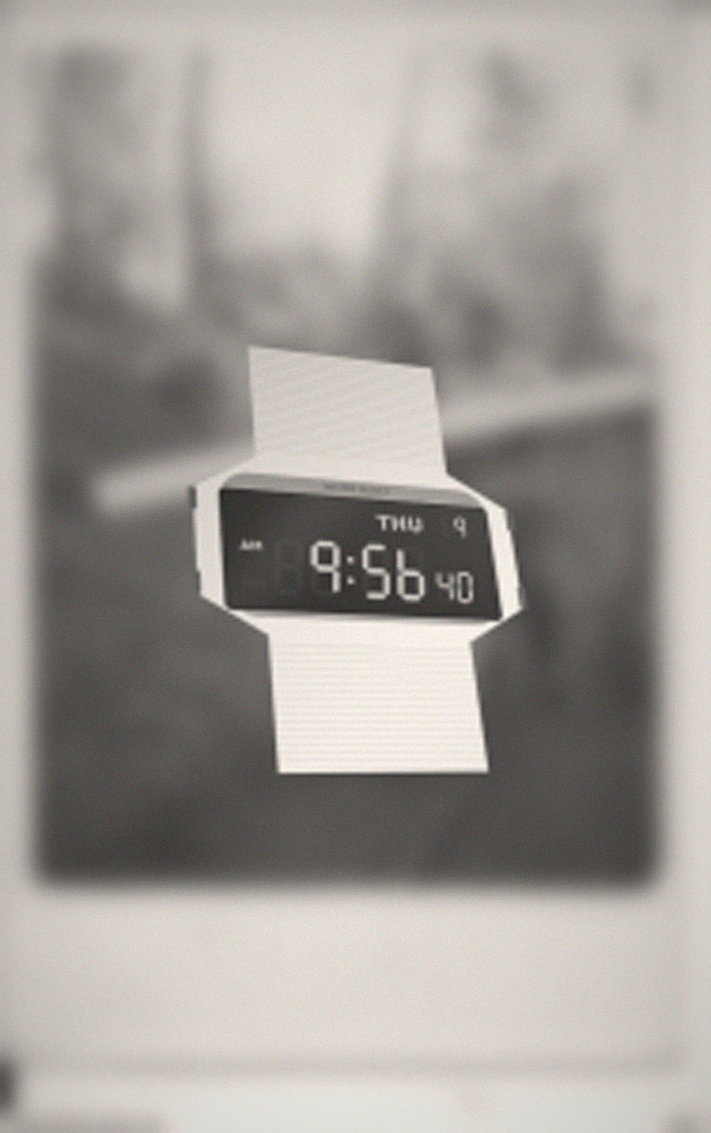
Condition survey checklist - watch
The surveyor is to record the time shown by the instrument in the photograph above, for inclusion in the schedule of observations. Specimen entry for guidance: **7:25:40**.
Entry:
**9:56:40**
